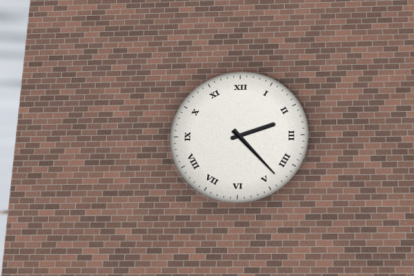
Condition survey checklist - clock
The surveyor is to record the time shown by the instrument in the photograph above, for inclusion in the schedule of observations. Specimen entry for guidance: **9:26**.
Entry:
**2:23**
